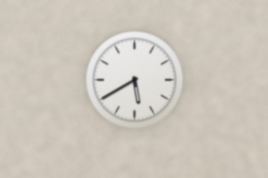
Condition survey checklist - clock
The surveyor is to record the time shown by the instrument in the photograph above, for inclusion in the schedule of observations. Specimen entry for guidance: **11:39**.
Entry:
**5:40**
